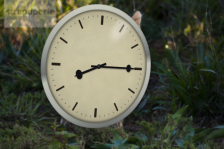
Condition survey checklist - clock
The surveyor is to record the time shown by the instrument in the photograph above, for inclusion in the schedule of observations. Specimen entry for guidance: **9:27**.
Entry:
**8:15**
